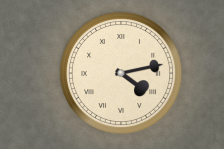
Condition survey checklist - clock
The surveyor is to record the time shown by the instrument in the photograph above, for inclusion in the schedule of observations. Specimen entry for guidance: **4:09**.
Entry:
**4:13**
